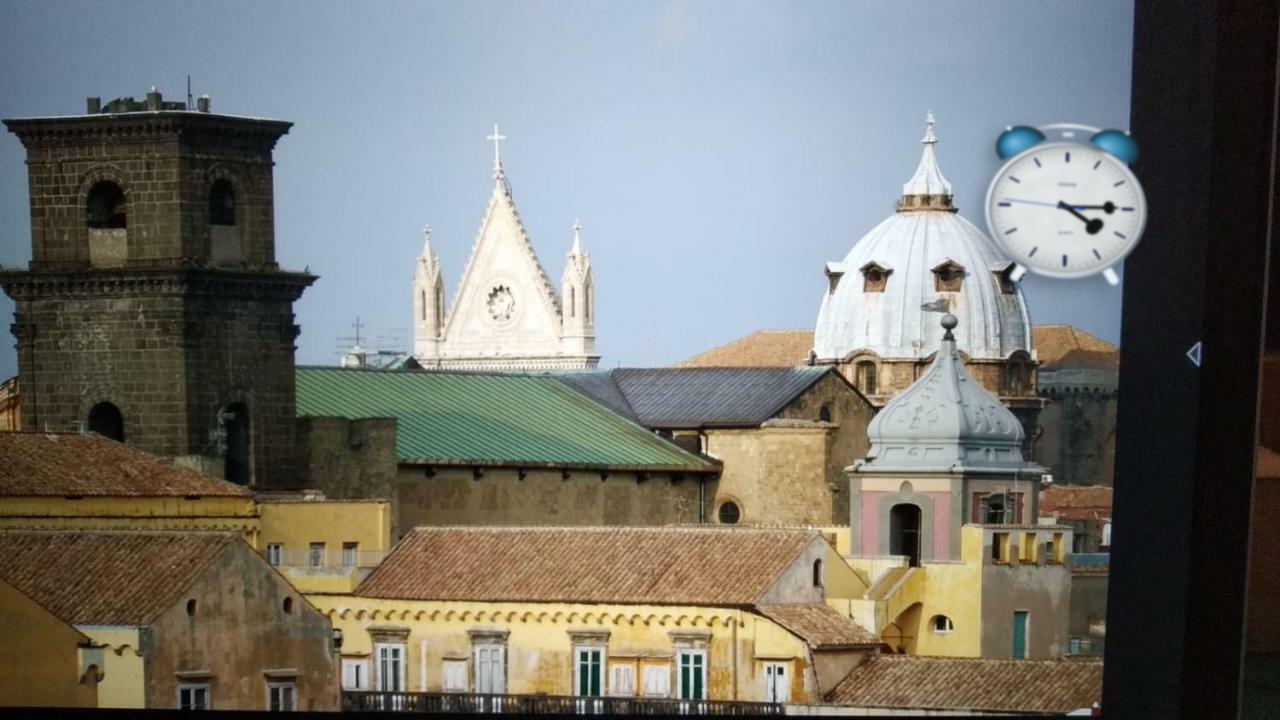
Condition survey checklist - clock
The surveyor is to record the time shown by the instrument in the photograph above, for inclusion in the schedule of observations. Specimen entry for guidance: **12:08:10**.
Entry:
**4:14:46**
